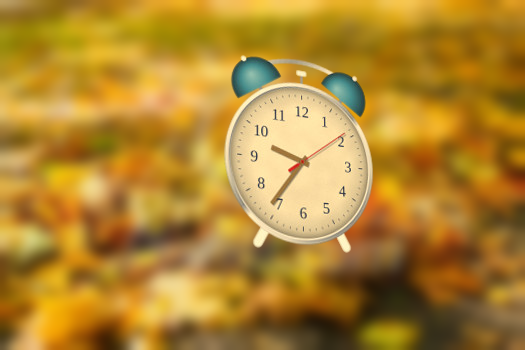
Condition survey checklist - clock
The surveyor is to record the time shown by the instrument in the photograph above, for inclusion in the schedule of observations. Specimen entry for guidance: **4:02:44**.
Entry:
**9:36:09**
